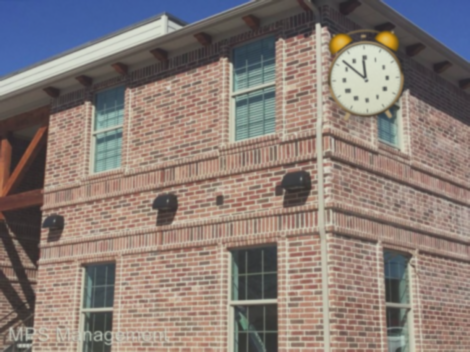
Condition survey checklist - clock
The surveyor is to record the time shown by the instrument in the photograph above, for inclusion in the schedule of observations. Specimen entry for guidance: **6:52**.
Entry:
**11:52**
